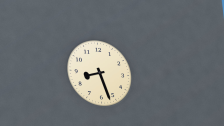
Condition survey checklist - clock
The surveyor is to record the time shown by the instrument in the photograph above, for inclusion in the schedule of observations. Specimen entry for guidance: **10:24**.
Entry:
**8:27**
